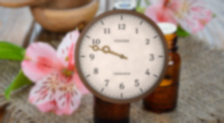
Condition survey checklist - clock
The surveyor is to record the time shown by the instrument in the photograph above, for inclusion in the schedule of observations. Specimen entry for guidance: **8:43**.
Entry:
**9:48**
